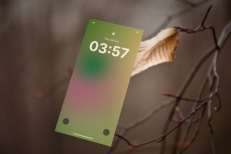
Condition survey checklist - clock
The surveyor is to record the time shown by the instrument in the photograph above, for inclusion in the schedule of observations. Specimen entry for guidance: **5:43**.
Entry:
**3:57**
